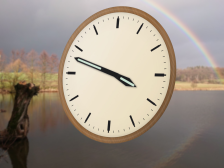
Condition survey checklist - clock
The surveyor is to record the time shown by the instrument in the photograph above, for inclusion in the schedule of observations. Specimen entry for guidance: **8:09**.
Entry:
**3:48**
